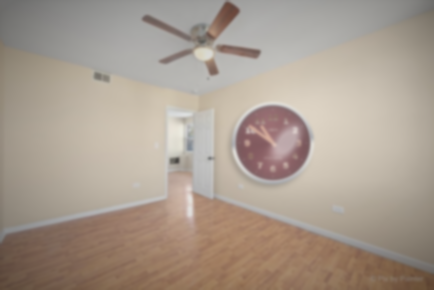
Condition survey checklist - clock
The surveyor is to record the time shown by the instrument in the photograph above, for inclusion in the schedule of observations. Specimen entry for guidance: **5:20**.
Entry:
**10:51**
